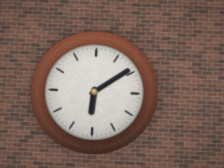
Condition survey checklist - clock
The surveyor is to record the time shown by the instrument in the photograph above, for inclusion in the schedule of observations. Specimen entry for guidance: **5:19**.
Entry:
**6:09**
